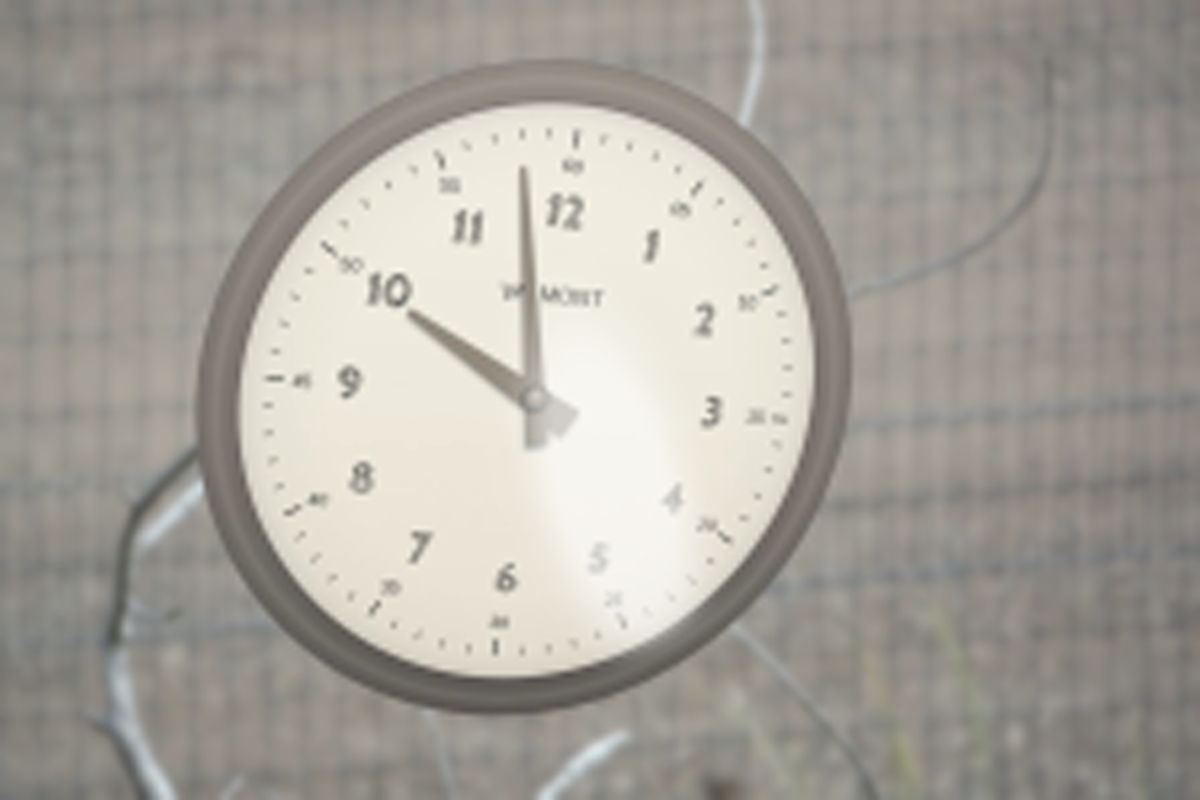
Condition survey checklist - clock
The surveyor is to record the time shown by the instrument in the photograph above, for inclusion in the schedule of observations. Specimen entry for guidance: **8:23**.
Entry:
**9:58**
